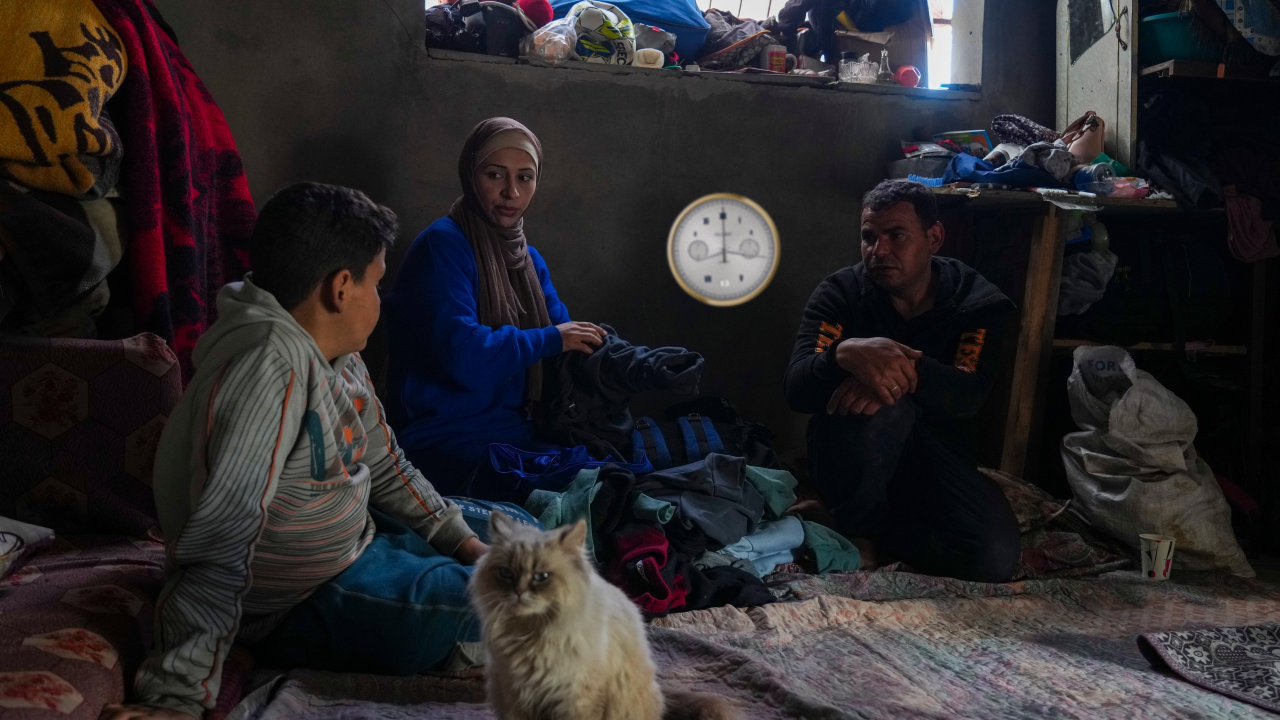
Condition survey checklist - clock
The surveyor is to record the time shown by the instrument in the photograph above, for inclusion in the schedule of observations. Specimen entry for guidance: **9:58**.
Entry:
**8:17**
